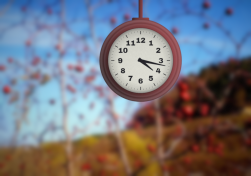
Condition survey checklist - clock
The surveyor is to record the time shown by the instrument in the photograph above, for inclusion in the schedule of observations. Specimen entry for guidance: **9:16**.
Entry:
**4:17**
